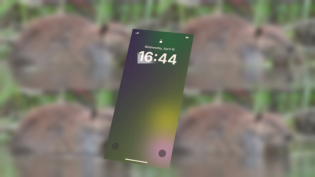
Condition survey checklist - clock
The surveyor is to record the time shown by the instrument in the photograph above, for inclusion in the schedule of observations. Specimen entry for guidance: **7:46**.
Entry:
**16:44**
